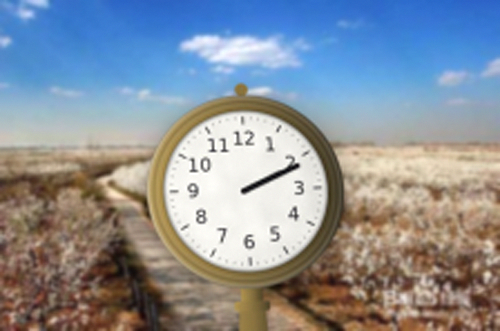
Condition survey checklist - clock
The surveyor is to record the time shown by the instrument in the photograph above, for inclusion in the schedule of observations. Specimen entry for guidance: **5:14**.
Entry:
**2:11**
